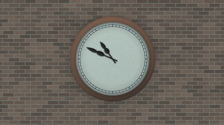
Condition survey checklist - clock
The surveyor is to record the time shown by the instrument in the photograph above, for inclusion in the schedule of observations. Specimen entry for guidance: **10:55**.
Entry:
**10:49**
